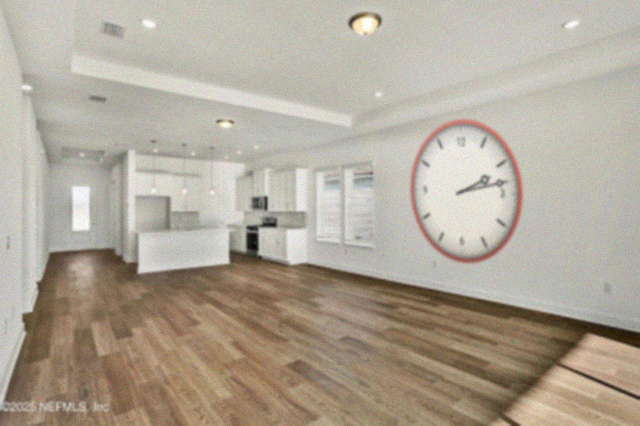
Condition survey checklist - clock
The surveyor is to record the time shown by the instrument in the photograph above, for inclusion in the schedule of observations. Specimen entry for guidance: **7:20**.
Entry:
**2:13**
